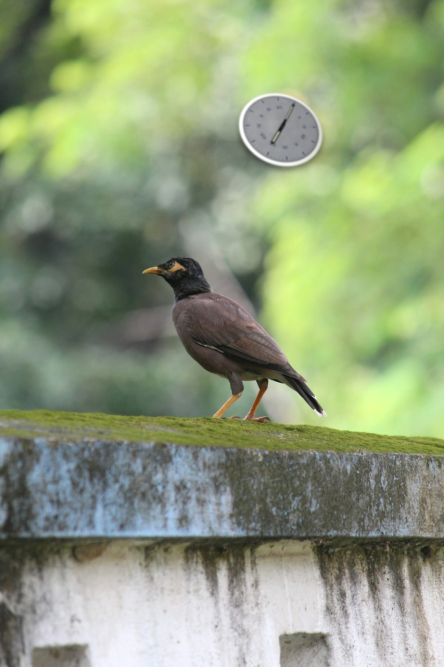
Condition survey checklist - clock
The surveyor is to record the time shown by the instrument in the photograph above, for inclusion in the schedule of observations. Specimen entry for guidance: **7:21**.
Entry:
**7:05**
